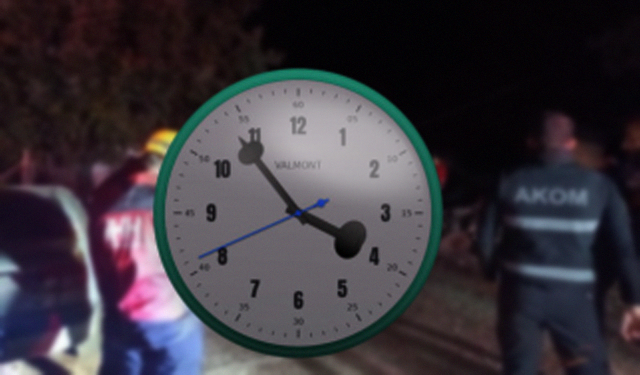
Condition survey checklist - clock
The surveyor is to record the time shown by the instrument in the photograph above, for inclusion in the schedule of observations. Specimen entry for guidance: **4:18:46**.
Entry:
**3:53:41**
